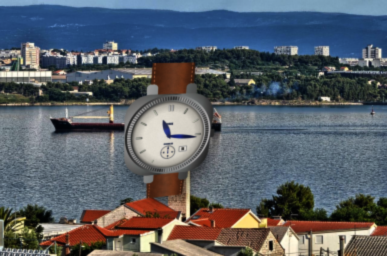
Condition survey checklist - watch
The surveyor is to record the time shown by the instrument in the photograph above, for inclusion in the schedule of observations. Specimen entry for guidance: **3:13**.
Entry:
**11:16**
